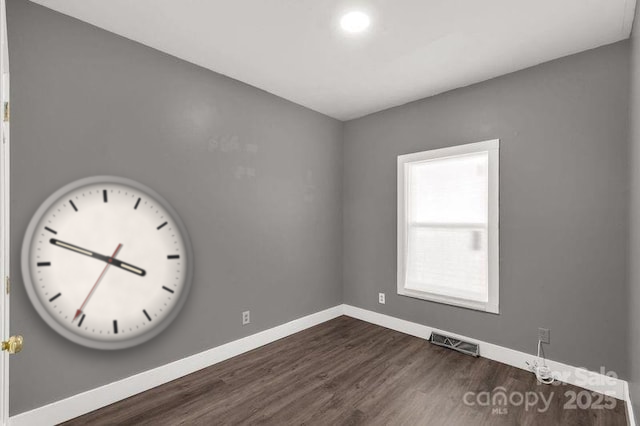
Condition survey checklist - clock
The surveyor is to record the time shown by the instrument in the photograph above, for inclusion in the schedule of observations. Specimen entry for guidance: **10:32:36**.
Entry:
**3:48:36**
